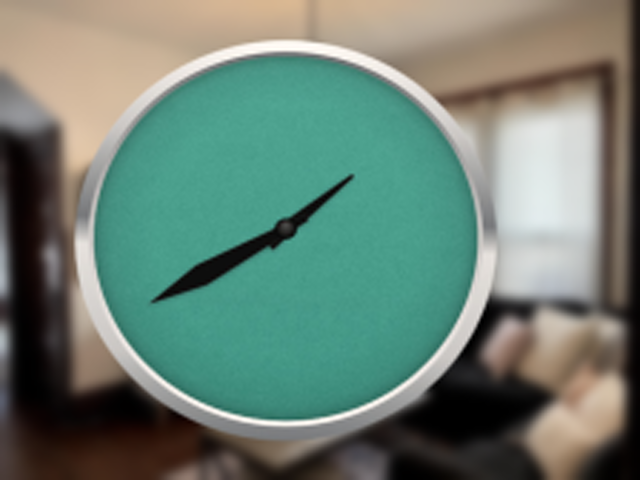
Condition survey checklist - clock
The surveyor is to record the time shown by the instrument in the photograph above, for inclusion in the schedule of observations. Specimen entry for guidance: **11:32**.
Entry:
**1:40**
